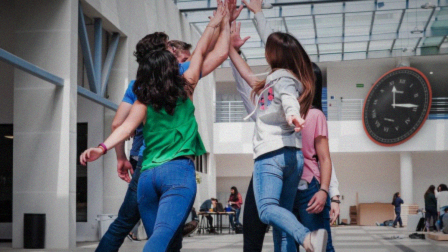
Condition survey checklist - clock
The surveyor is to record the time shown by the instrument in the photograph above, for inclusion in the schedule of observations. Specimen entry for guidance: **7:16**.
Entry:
**11:14**
